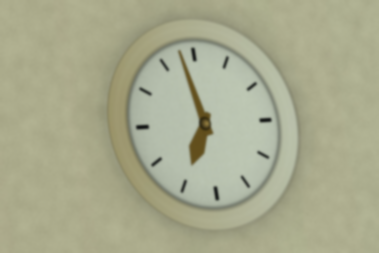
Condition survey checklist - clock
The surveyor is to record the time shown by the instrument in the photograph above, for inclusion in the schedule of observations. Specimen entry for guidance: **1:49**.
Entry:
**6:58**
